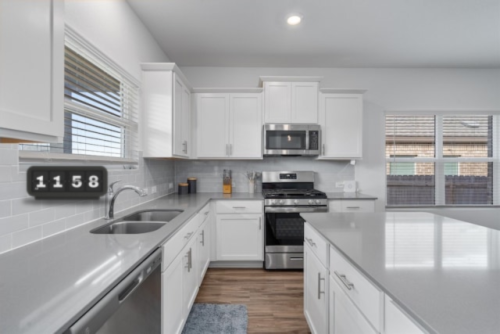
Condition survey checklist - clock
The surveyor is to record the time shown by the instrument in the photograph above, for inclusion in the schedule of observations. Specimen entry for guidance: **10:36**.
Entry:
**11:58**
